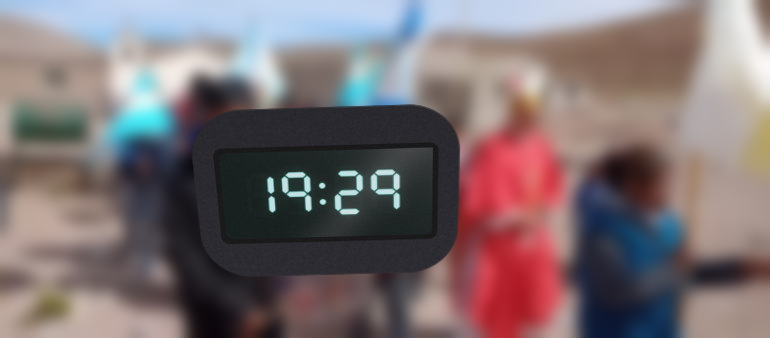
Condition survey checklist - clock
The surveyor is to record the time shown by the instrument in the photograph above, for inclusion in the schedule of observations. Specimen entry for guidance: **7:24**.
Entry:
**19:29**
